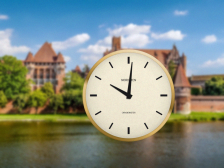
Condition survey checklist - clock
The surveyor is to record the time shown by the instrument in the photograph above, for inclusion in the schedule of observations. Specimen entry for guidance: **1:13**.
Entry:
**10:01**
